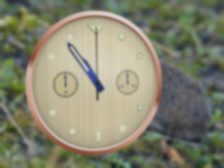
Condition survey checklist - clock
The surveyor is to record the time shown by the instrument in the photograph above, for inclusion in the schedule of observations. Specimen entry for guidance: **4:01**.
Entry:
**10:54**
